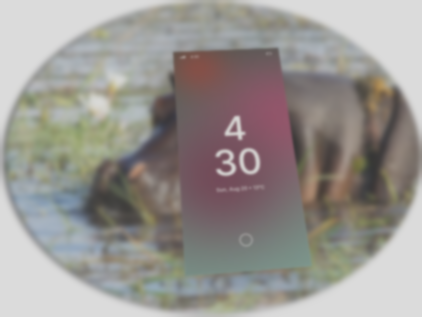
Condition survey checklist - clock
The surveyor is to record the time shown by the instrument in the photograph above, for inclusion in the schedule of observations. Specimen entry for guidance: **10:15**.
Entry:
**4:30**
